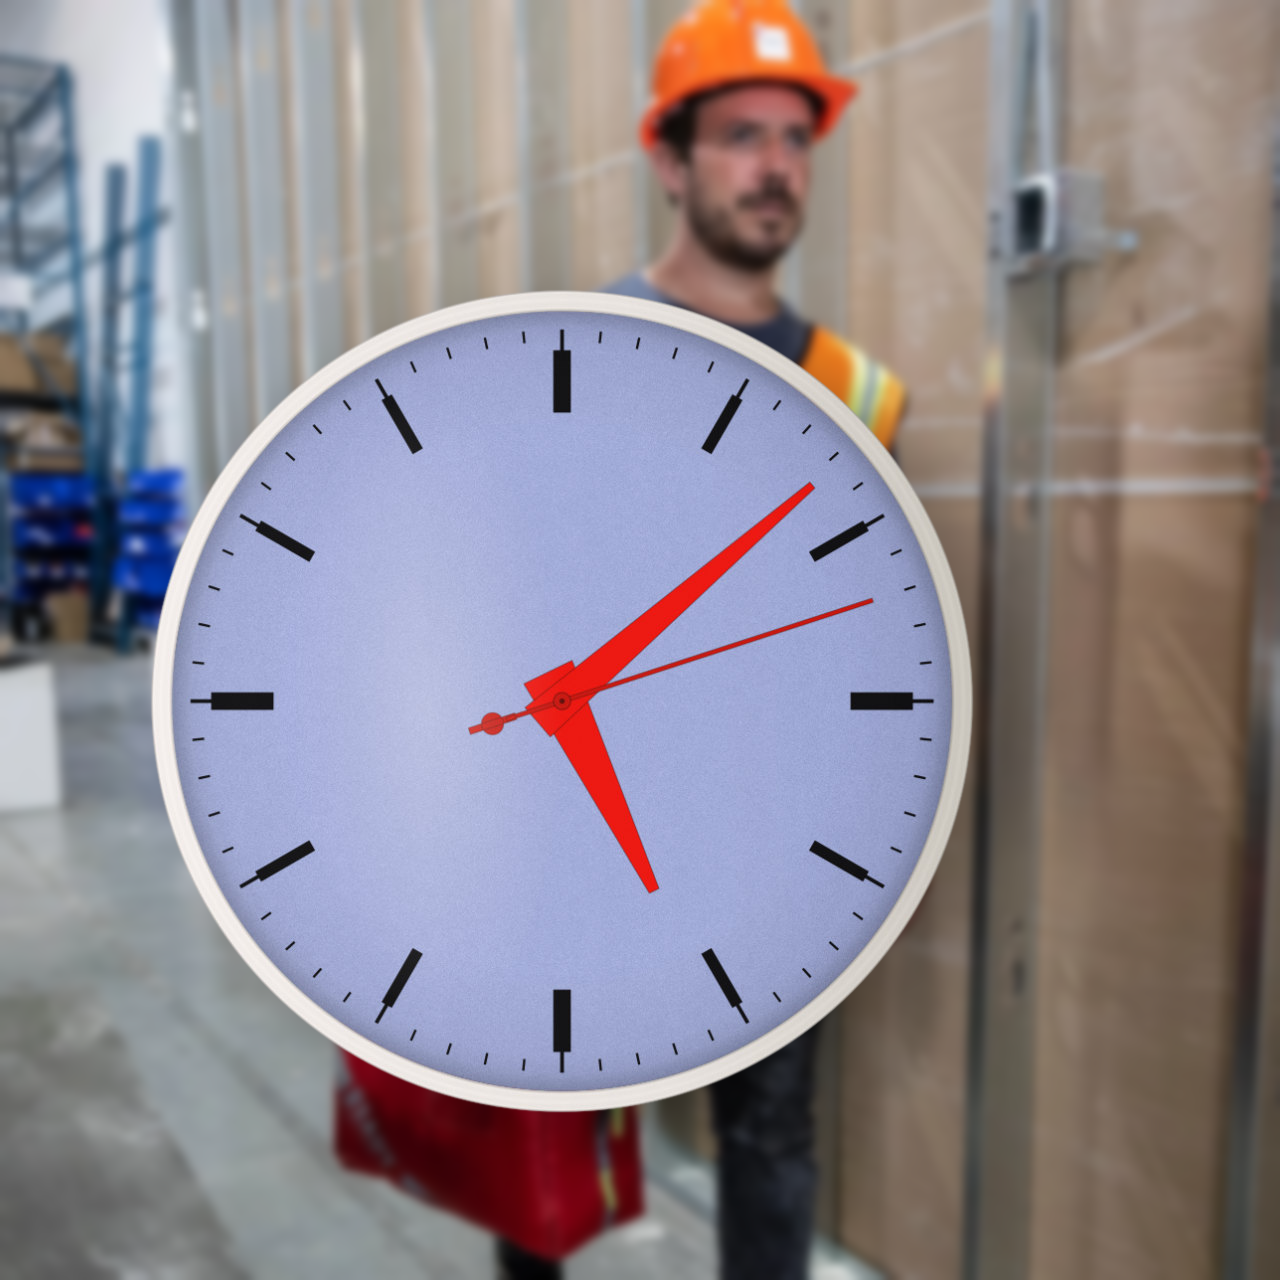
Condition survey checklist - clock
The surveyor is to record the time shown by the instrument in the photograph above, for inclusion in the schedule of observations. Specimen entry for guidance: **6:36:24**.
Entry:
**5:08:12**
